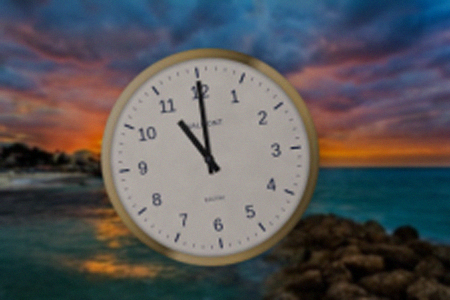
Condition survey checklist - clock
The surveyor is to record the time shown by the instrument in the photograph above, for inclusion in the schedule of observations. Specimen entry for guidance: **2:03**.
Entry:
**11:00**
